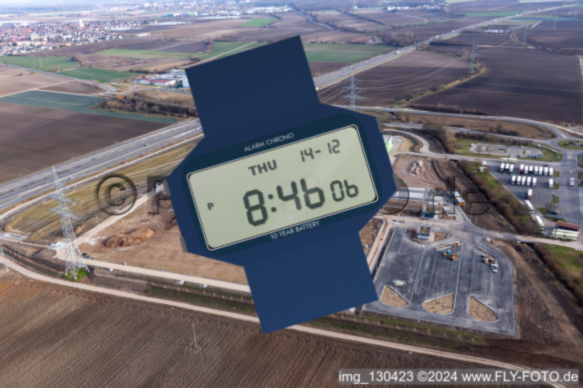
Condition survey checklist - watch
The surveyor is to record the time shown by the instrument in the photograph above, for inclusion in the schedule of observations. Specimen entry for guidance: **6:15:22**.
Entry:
**8:46:06**
